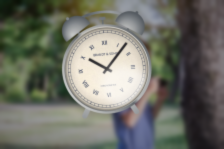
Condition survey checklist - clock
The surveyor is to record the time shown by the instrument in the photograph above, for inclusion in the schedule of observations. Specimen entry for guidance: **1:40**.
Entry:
**10:07**
